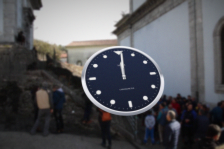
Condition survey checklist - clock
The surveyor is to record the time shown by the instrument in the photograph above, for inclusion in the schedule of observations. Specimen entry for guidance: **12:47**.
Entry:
**12:01**
